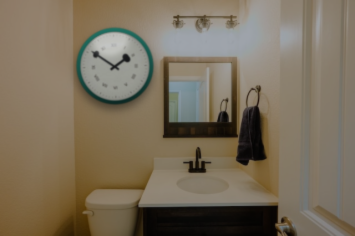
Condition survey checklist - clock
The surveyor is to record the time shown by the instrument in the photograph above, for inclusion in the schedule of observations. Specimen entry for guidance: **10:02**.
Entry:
**1:51**
